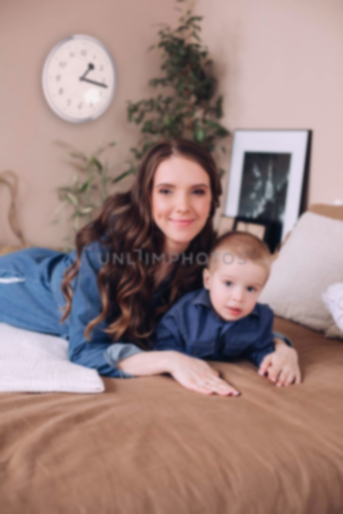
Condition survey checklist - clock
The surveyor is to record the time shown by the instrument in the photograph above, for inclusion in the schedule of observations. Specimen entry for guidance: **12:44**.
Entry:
**1:17**
